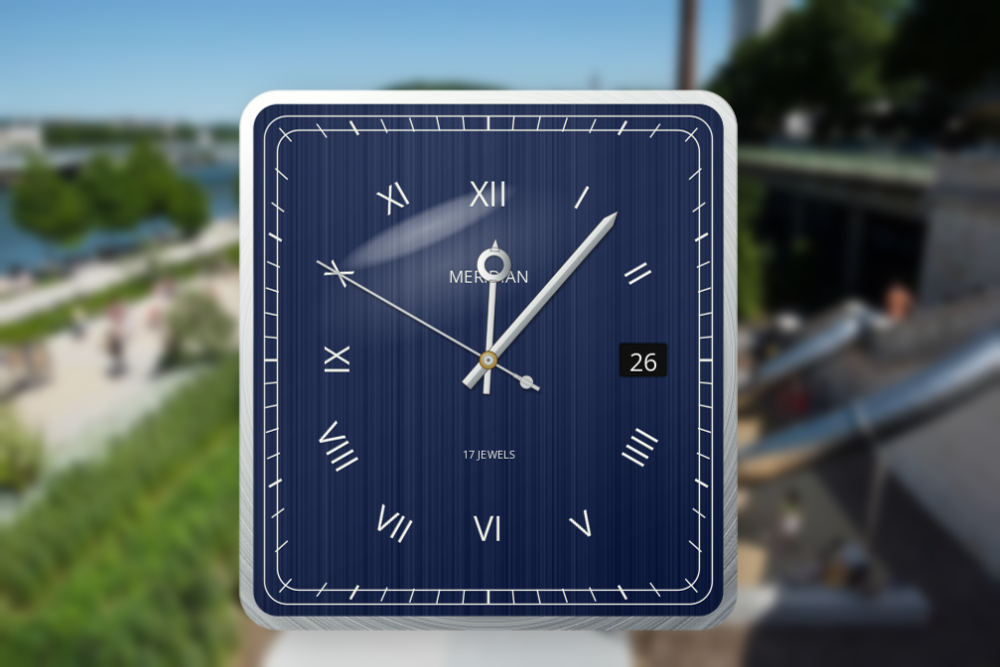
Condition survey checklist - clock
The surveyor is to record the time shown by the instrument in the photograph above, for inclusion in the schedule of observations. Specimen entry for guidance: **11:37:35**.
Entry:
**12:06:50**
